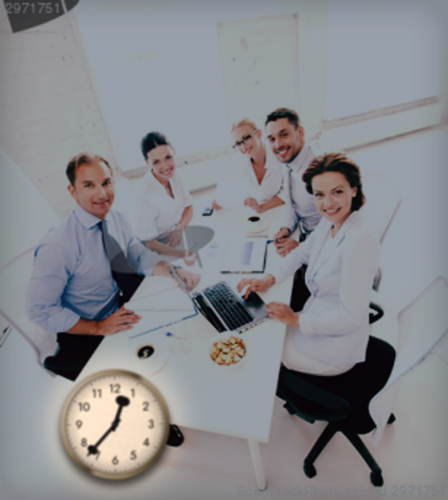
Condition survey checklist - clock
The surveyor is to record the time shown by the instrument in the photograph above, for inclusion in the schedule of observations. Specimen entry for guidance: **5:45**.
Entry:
**12:37**
